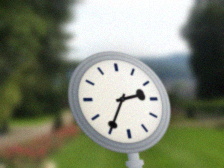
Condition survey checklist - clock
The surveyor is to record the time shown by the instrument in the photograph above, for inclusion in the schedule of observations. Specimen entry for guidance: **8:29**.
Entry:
**2:35**
